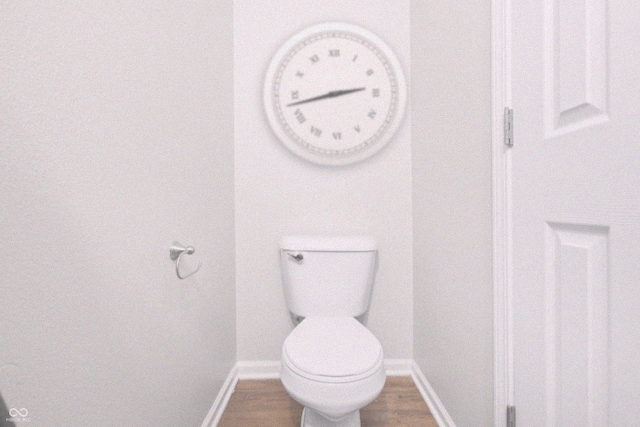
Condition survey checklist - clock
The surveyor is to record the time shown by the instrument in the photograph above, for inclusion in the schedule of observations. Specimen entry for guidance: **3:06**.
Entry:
**2:43**
